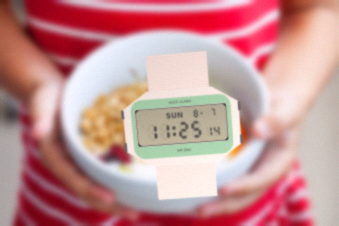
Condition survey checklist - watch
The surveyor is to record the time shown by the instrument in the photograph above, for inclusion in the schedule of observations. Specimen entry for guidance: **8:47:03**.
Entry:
**11:25:14**
